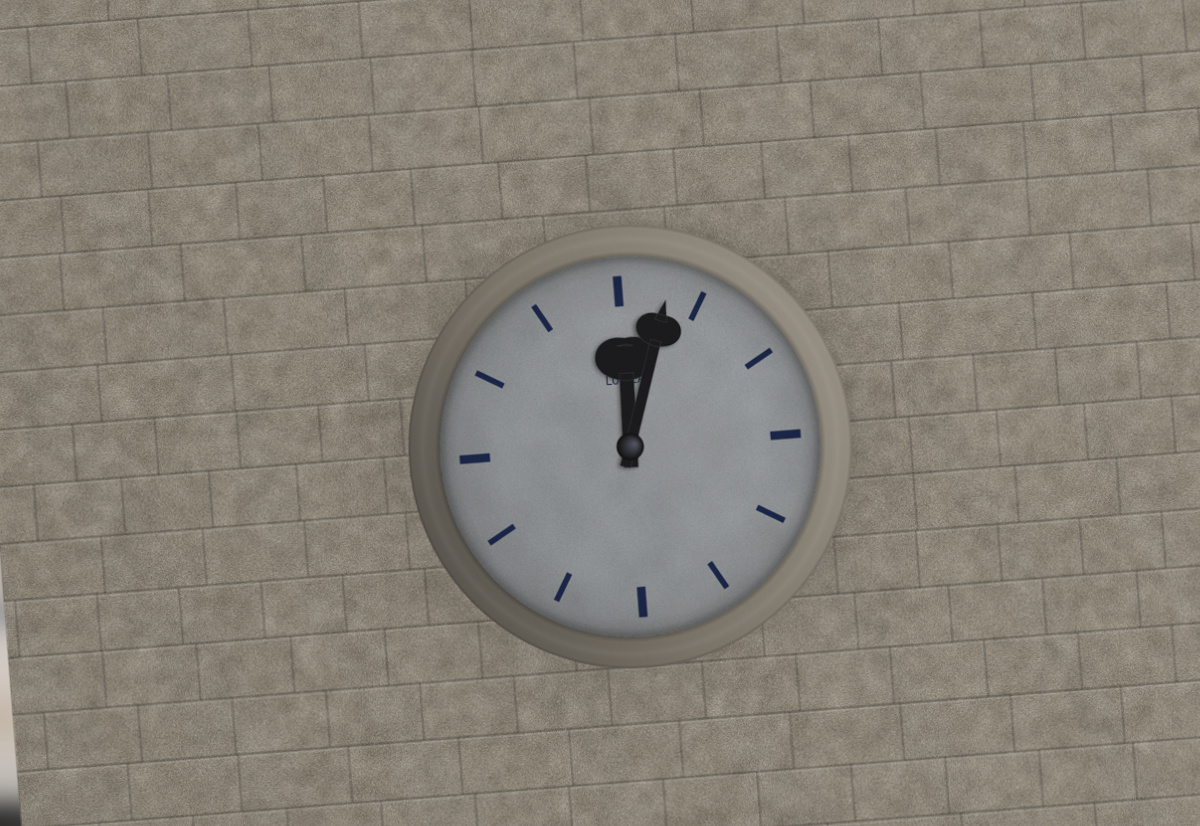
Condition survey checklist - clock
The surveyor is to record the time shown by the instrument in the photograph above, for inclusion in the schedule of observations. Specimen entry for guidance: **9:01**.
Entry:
**12:03**
